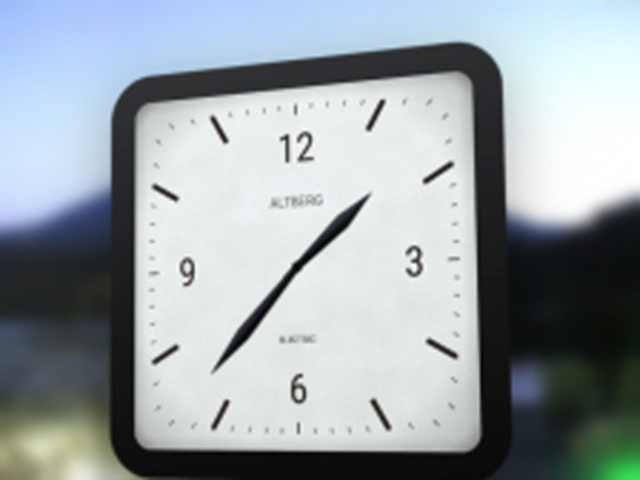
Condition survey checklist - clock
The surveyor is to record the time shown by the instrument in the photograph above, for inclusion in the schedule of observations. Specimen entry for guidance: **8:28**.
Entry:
**1:37**
